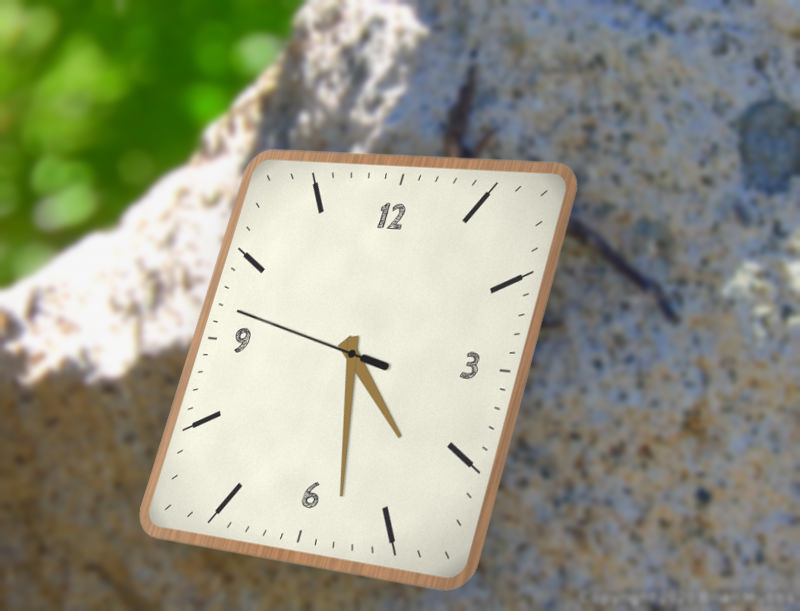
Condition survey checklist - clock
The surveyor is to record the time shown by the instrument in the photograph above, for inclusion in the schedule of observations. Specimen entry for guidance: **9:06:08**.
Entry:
**4:27:47**
